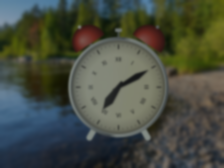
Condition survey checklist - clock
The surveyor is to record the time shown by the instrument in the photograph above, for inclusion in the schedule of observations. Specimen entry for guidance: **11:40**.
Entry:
**7:10**
